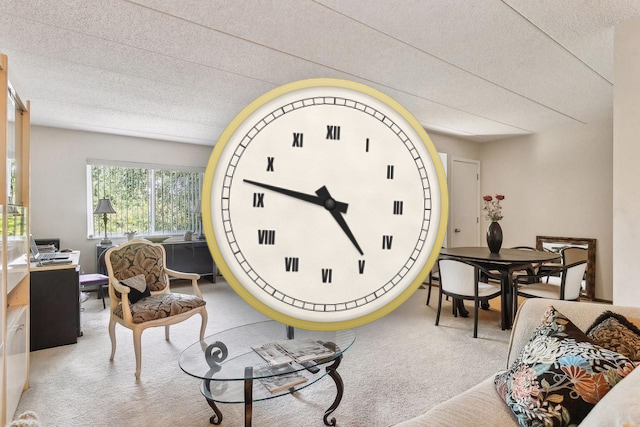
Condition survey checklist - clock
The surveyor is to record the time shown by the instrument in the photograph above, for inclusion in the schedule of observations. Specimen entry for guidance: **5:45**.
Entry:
**4:47**
